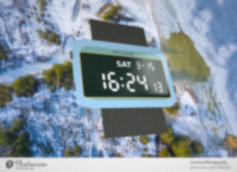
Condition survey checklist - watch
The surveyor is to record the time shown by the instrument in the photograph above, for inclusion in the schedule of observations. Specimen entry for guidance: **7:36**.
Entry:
**16:24**
